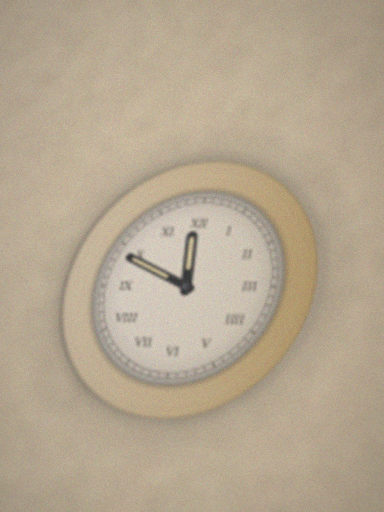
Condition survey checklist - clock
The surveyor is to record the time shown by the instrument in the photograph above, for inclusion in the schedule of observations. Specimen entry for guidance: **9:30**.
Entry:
**11:49**
